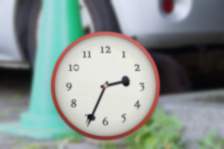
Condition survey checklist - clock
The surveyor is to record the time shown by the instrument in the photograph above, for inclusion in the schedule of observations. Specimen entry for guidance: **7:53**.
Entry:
**2:34**
